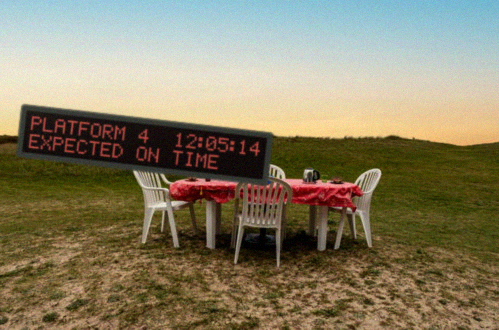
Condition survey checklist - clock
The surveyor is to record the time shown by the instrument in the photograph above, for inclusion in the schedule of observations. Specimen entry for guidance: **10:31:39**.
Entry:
**12:05:14**
